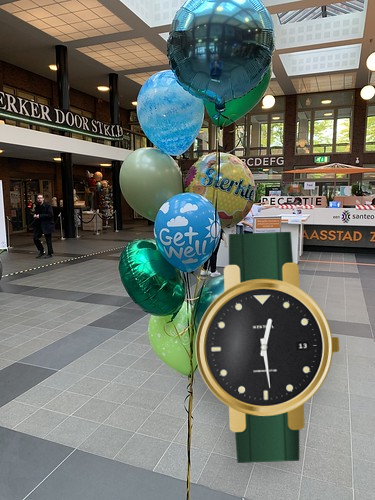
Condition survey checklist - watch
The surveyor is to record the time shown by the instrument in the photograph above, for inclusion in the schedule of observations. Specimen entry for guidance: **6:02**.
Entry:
**12:29**
